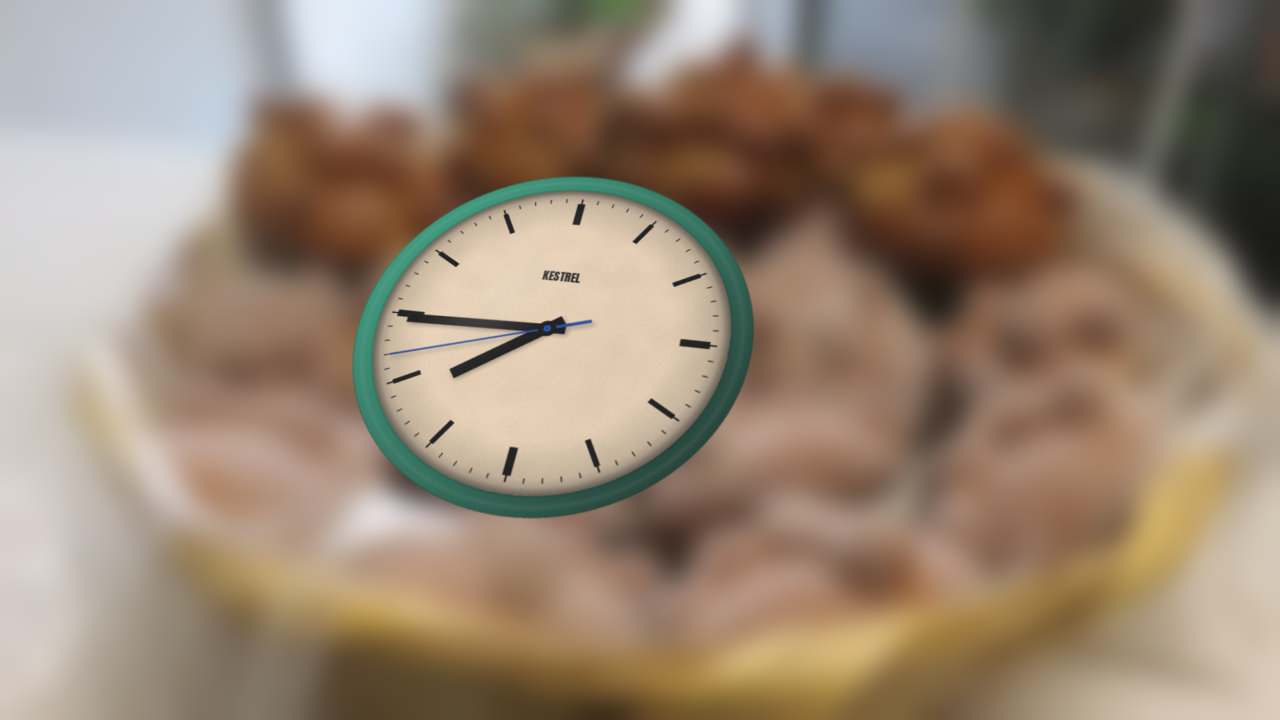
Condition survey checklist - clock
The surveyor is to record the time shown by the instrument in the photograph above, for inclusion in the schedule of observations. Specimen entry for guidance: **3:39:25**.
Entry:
**7:44:42**
